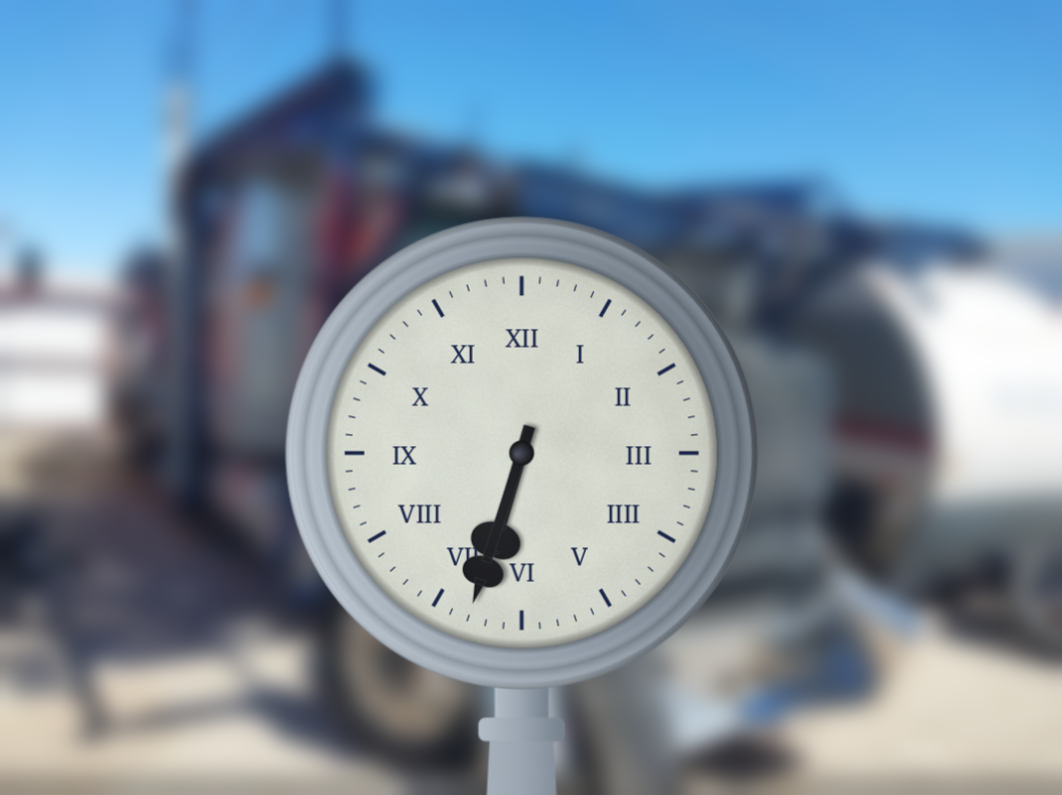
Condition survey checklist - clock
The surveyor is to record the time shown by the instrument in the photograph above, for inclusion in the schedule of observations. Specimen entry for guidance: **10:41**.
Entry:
**6:33**
